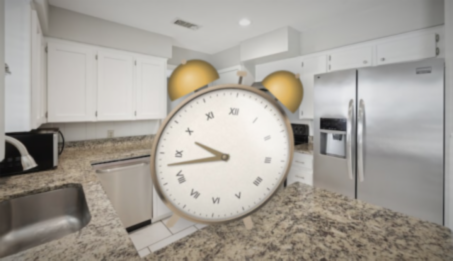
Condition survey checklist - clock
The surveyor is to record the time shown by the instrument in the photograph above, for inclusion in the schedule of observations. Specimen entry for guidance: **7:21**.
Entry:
**9:43**
